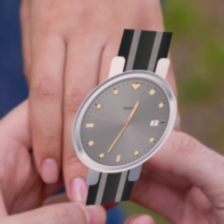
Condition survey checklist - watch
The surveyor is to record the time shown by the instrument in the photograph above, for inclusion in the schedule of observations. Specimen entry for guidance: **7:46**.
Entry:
**12:34**
